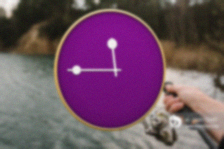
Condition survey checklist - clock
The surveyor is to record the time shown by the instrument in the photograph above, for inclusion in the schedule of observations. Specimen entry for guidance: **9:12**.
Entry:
**11:45**
